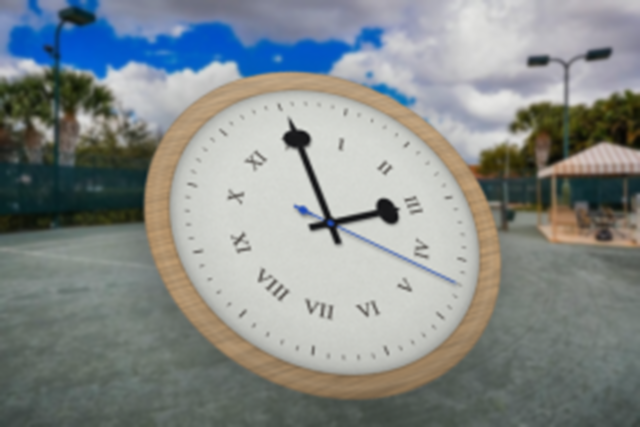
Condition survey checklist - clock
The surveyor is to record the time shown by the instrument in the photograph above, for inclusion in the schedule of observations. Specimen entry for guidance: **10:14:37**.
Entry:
**3:00:22**
